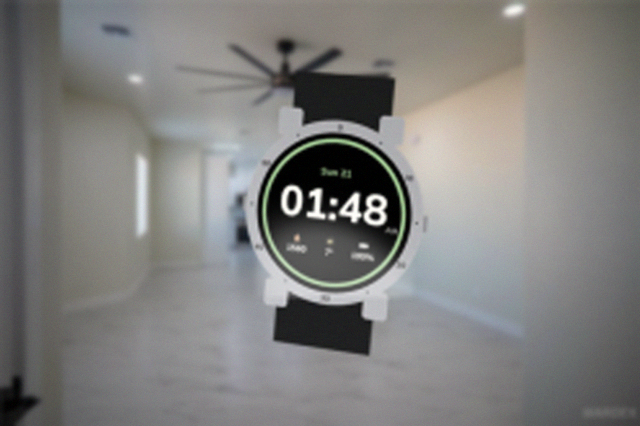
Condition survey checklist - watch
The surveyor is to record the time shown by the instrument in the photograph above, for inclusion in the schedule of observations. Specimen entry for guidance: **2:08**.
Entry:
**1:48**
